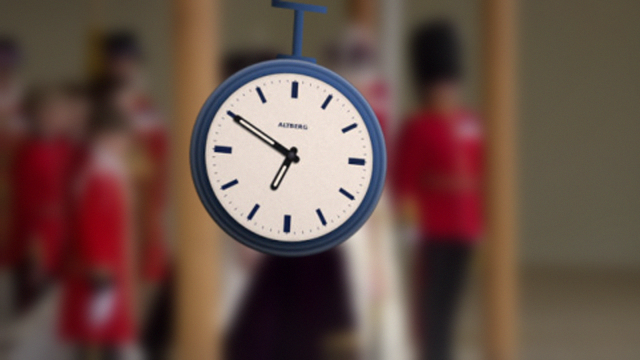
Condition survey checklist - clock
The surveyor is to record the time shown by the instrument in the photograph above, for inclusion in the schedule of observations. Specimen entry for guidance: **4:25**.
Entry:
**6:50**
